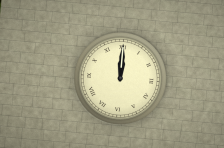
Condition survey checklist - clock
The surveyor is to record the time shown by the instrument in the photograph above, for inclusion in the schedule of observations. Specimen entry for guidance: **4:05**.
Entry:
**12:00**
